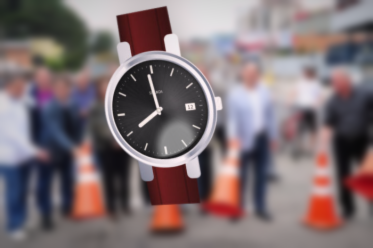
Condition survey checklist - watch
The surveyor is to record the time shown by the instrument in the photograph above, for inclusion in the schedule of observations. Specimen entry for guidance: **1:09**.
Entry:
**7:59**
